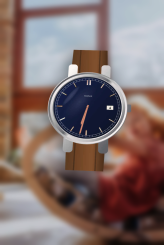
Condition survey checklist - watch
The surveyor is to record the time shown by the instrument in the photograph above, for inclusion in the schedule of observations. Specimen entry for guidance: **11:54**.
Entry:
**6:32**
